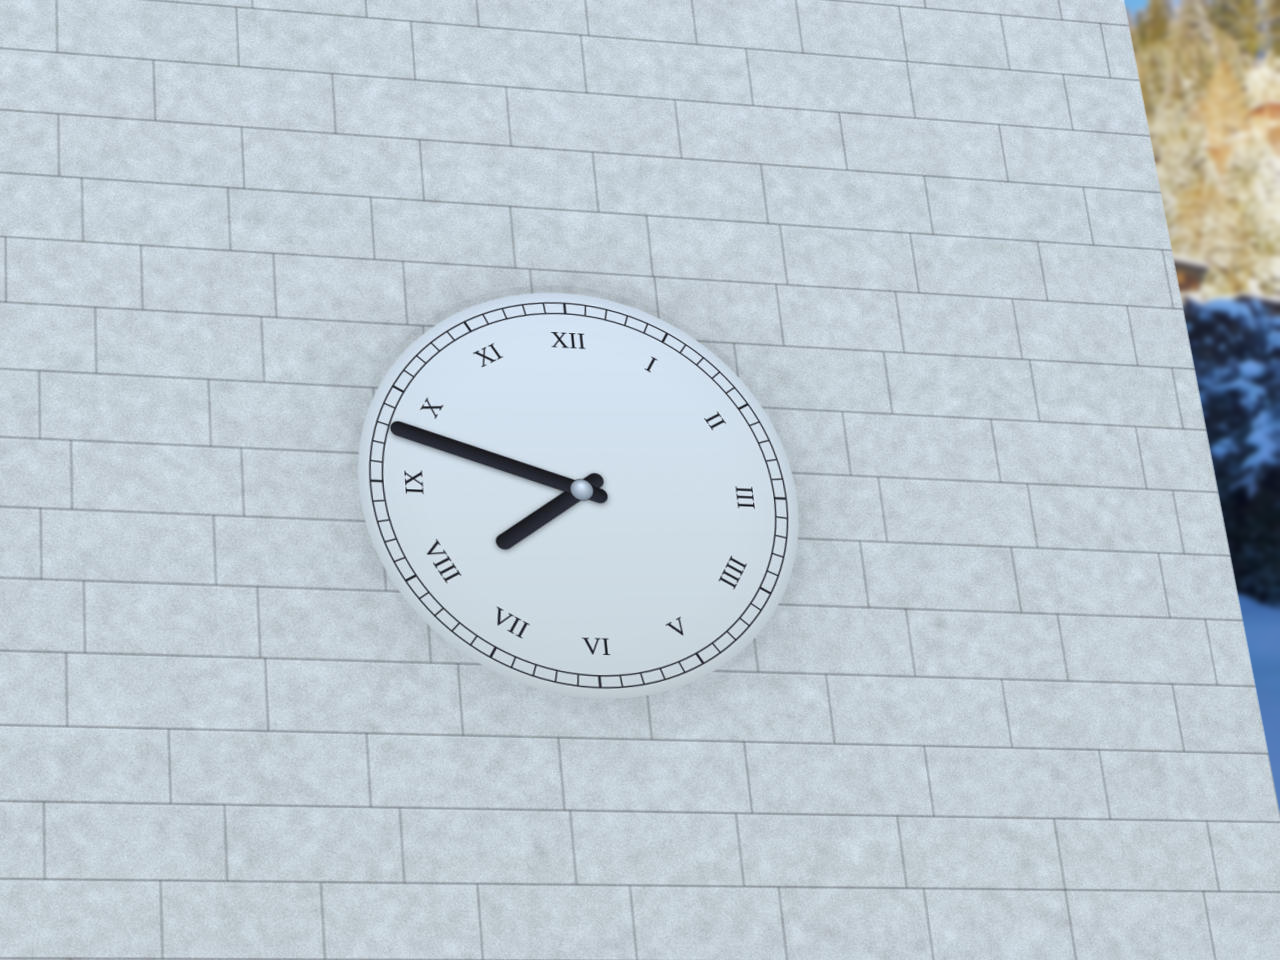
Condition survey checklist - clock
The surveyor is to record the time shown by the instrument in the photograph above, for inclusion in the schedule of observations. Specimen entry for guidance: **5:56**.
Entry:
**7:48**
